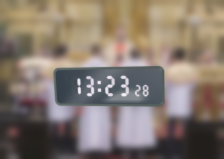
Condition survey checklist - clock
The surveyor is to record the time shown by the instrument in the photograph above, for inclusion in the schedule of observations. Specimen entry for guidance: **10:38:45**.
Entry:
**13:23:28**
